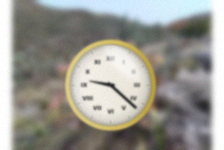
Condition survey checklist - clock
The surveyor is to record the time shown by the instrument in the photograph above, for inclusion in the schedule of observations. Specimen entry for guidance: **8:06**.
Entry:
**9:22**
